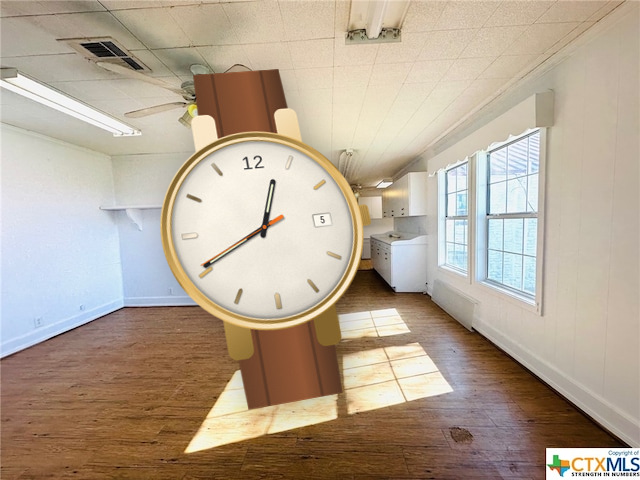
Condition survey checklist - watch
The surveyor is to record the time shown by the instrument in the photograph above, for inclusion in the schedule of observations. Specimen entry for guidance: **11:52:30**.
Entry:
**12:40:41**
